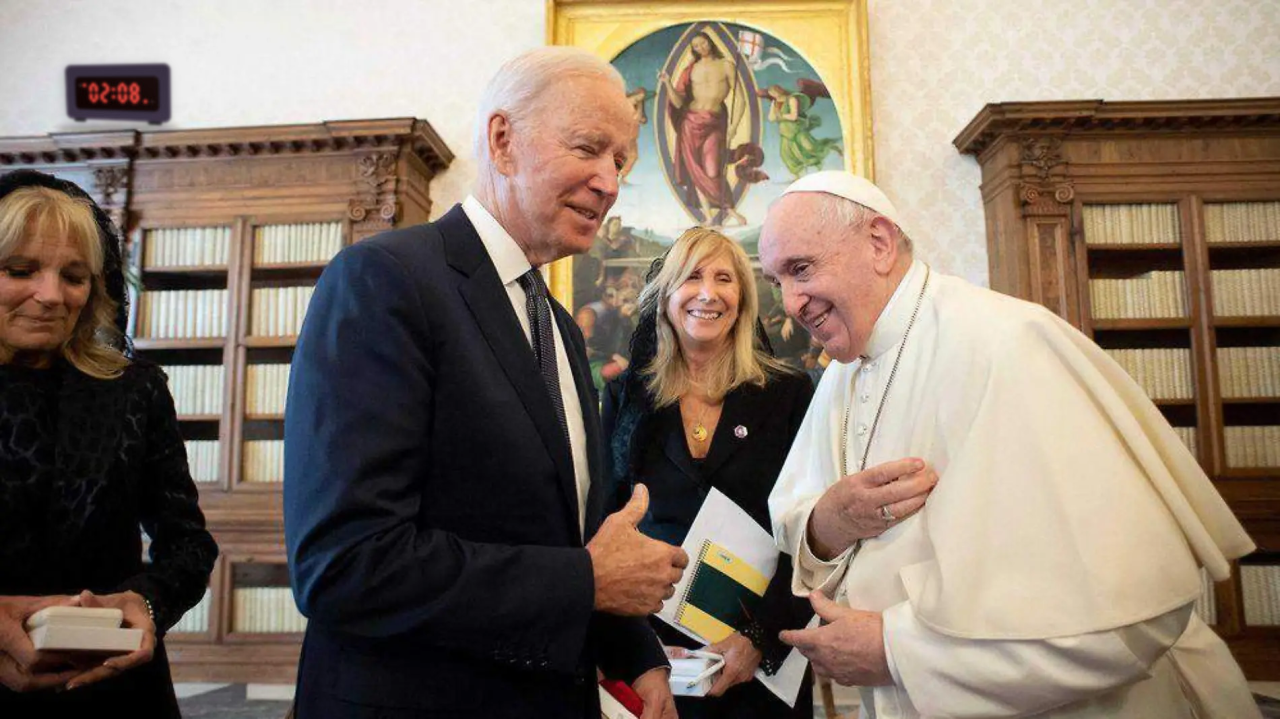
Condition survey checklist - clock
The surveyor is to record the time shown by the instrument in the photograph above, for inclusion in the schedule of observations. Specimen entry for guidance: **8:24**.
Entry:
**2:08**
